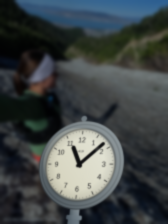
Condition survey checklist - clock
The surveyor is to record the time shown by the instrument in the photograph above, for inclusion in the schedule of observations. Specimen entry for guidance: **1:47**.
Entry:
**11:08**
